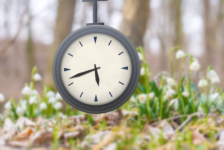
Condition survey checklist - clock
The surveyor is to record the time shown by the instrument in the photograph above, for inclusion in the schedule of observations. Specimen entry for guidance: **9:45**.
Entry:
**5:42**
